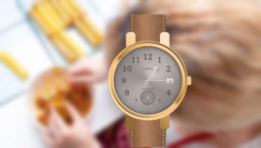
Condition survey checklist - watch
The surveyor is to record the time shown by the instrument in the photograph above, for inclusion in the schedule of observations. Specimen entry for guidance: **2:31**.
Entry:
**1:15**
